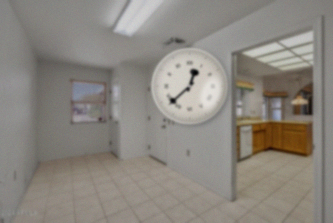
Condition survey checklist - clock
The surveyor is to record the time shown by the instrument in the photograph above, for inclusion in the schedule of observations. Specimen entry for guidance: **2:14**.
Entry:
**12:38**
